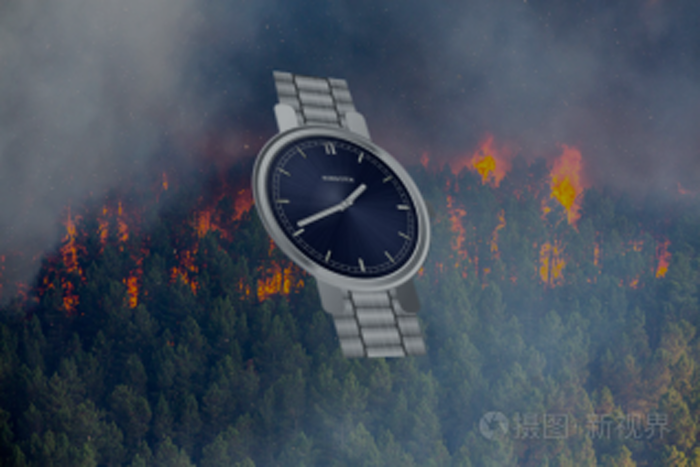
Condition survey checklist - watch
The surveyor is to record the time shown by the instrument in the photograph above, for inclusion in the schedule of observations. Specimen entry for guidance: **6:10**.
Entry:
**1:41**
